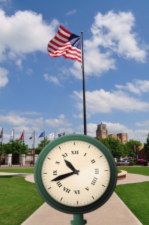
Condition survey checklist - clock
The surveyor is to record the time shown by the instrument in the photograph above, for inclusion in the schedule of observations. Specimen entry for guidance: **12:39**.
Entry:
**10:42**
